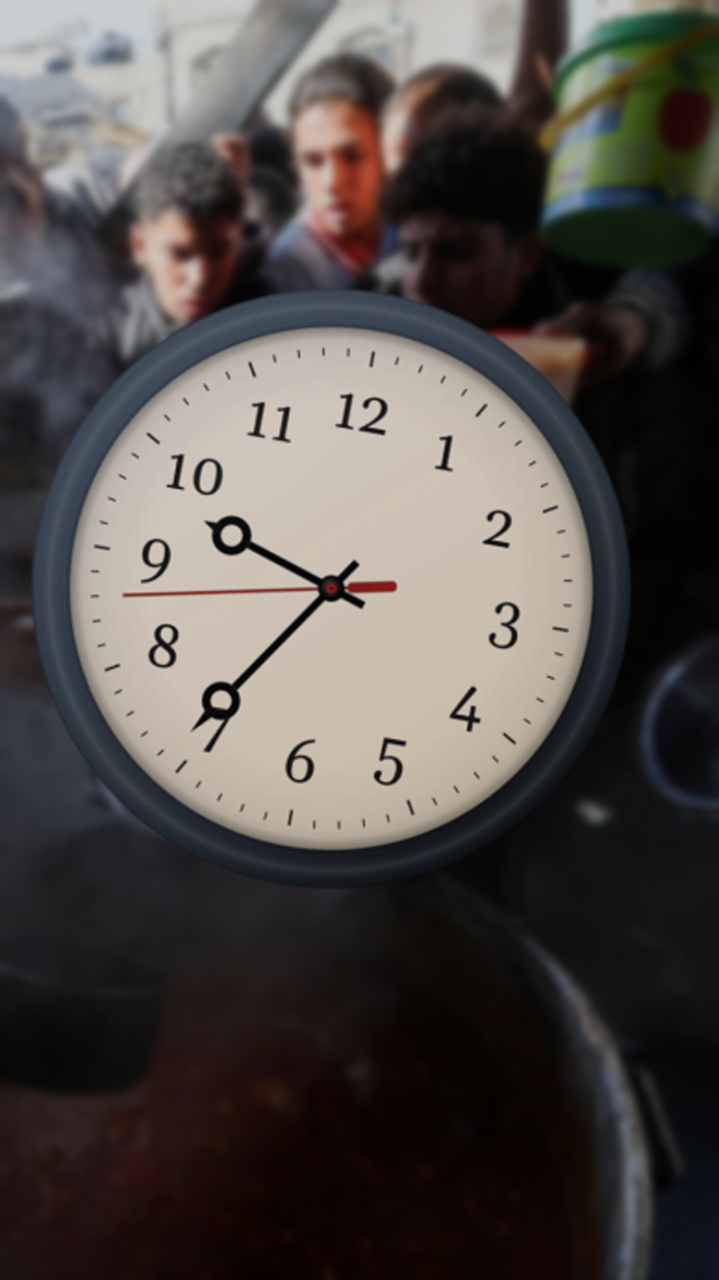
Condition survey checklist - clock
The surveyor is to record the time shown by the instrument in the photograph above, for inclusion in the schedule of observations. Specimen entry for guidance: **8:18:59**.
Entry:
**9:35:43**
